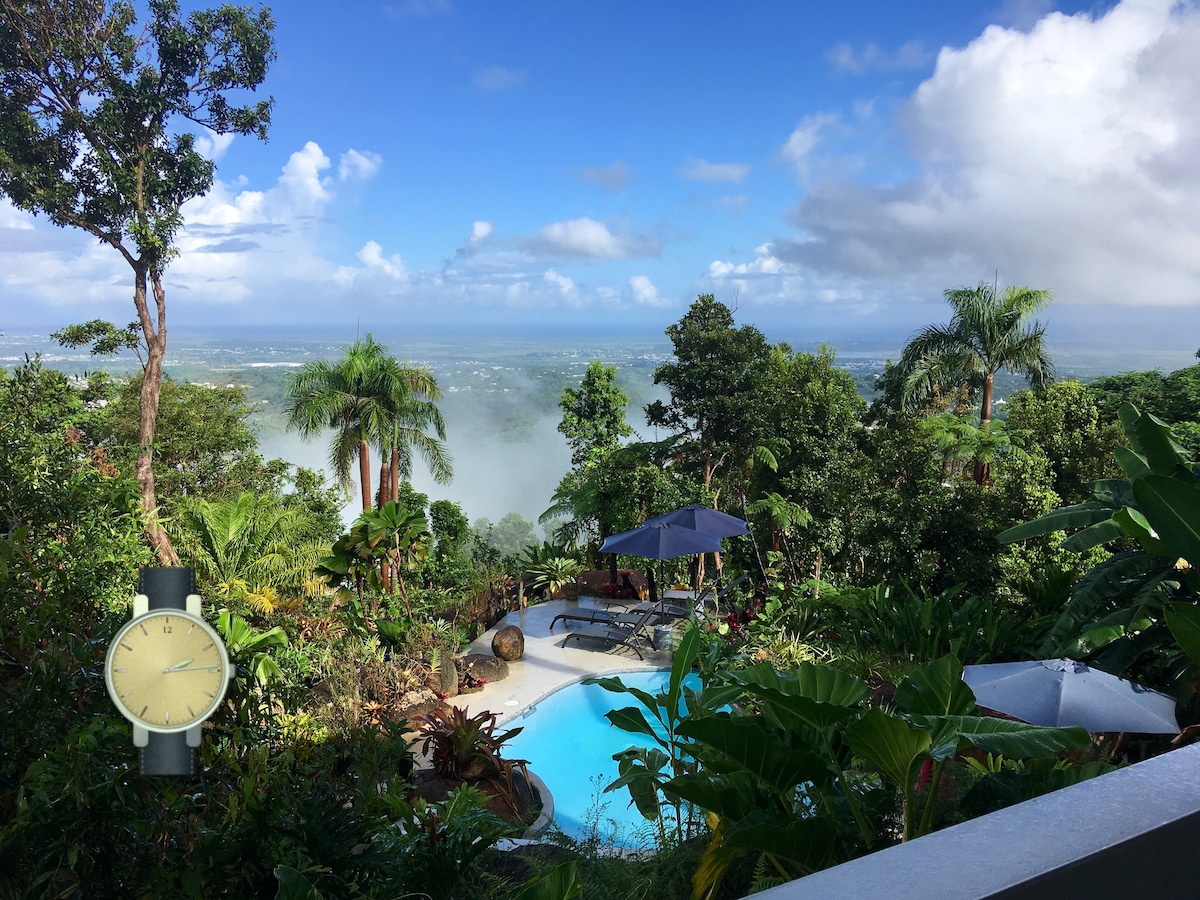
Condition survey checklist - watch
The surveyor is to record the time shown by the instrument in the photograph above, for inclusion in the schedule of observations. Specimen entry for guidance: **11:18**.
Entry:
**2:14**
